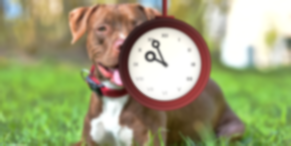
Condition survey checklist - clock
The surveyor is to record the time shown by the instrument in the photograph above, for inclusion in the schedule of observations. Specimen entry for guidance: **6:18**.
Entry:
**9:56**
